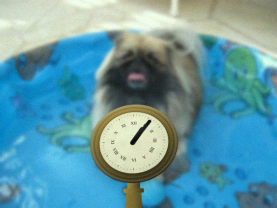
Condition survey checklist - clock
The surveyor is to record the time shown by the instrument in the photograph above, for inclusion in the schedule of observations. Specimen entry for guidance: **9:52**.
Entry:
**1:06**
